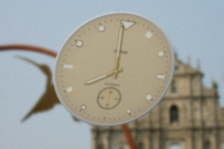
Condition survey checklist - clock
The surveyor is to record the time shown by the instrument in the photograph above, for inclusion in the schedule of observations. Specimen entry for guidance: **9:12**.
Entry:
**7:59**
